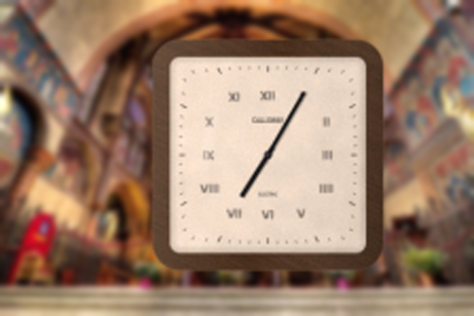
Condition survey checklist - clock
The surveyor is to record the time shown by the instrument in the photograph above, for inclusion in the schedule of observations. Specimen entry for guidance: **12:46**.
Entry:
**7:05**
